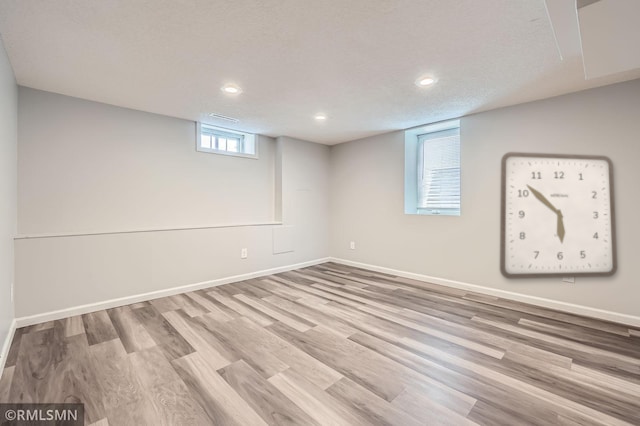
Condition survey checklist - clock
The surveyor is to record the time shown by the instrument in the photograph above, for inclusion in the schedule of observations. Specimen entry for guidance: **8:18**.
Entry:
**5:52**
